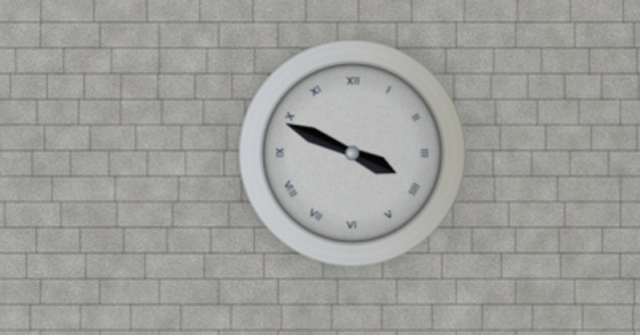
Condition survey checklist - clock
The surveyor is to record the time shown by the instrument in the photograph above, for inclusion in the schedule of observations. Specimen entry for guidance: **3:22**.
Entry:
**3:49**
